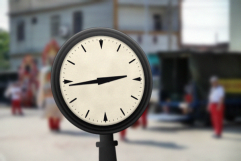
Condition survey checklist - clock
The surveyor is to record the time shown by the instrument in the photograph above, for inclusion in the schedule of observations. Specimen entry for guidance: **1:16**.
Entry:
**2:44**
